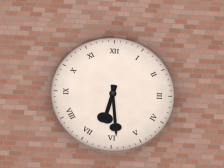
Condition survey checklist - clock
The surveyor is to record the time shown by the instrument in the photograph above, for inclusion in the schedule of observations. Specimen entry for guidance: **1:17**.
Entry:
**6:29**
